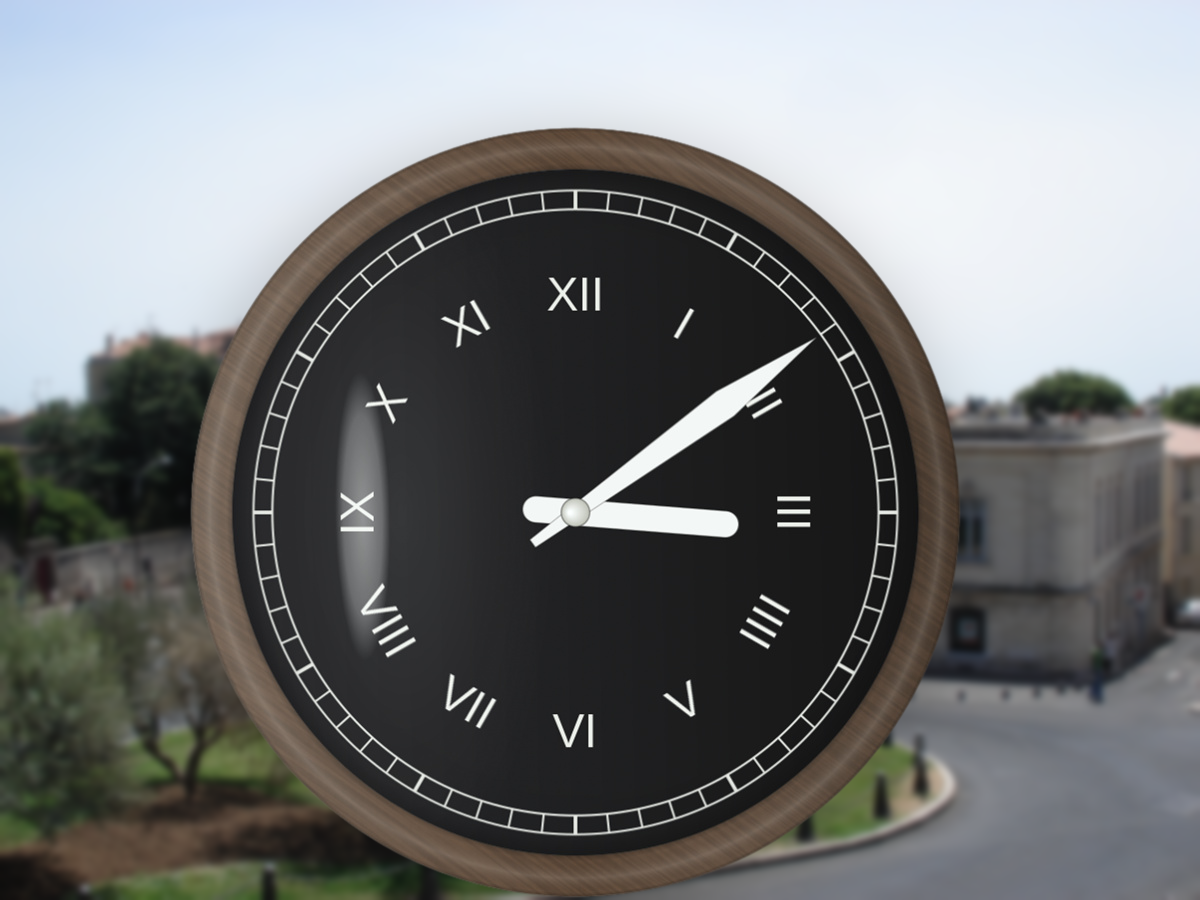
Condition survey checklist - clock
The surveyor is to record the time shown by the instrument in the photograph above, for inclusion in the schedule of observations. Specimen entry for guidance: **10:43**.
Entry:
**3:09**
